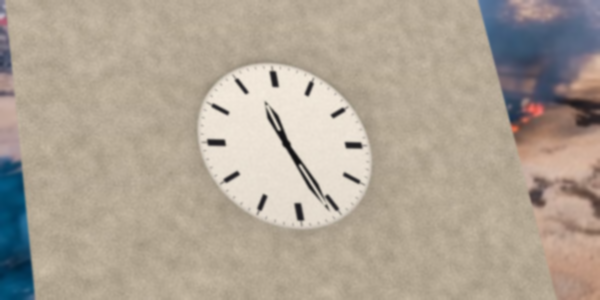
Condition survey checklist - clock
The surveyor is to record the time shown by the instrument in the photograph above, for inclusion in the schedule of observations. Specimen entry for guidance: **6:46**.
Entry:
**11:26**
